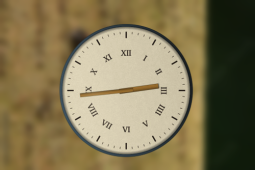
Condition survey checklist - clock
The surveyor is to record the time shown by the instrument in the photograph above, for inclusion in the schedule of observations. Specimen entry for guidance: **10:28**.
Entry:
**2:44**
